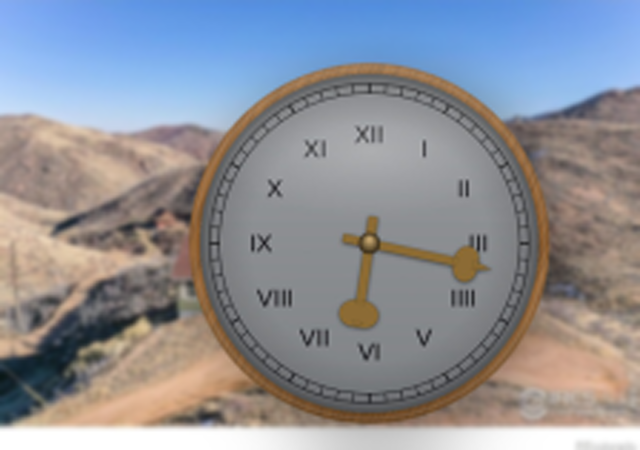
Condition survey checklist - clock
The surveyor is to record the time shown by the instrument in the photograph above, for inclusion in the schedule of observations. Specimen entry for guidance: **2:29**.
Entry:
**6:17**
